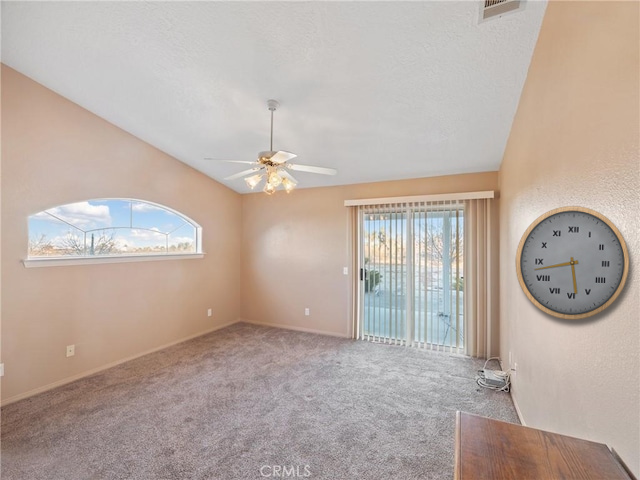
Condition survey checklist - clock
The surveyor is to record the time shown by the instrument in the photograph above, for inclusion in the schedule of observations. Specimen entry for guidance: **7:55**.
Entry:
**5:43**
